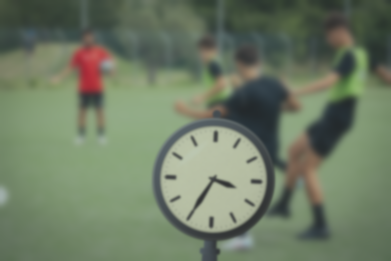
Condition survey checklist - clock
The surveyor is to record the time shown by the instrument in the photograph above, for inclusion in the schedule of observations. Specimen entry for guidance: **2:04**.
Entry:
**3:35**
